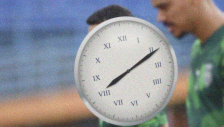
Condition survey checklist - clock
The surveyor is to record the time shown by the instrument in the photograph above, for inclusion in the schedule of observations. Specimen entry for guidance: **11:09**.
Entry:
**8:11**
